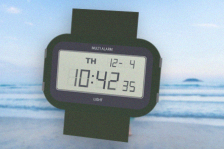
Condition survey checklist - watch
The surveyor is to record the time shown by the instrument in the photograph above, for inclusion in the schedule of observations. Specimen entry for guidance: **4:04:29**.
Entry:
**10:42:35**
